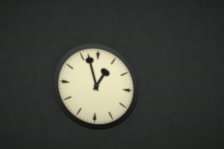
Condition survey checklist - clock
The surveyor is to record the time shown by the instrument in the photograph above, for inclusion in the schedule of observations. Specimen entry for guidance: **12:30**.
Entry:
**12:57**
